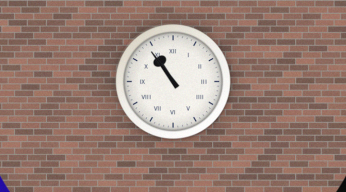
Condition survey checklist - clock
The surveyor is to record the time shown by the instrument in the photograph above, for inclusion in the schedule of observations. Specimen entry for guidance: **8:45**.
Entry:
**10:54**
